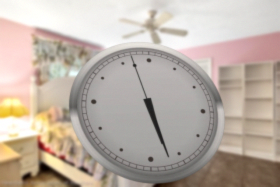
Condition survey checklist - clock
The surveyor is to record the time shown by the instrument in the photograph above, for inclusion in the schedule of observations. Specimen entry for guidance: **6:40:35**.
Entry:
**5:26:57**
